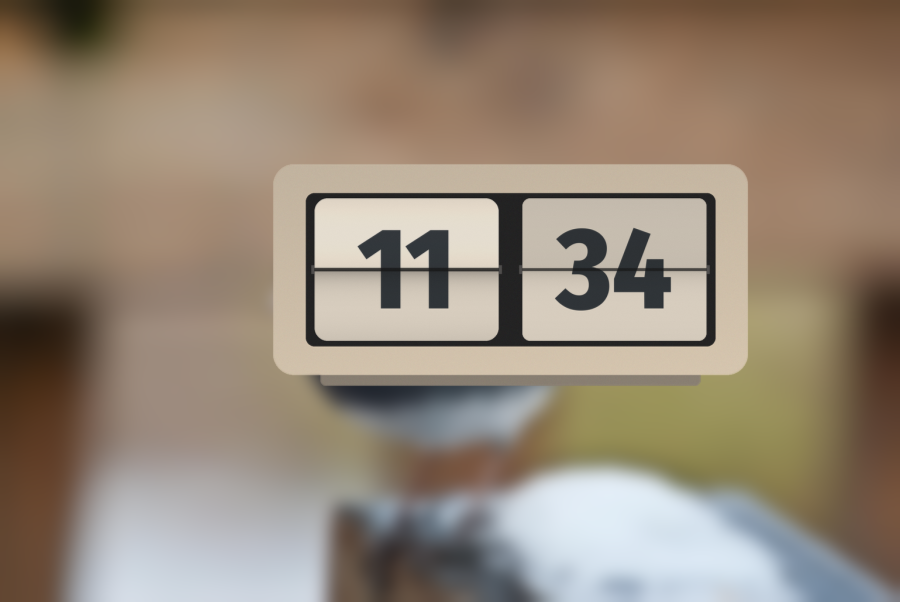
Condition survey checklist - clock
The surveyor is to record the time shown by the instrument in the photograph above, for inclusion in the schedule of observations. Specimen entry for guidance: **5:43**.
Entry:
**11:34**
